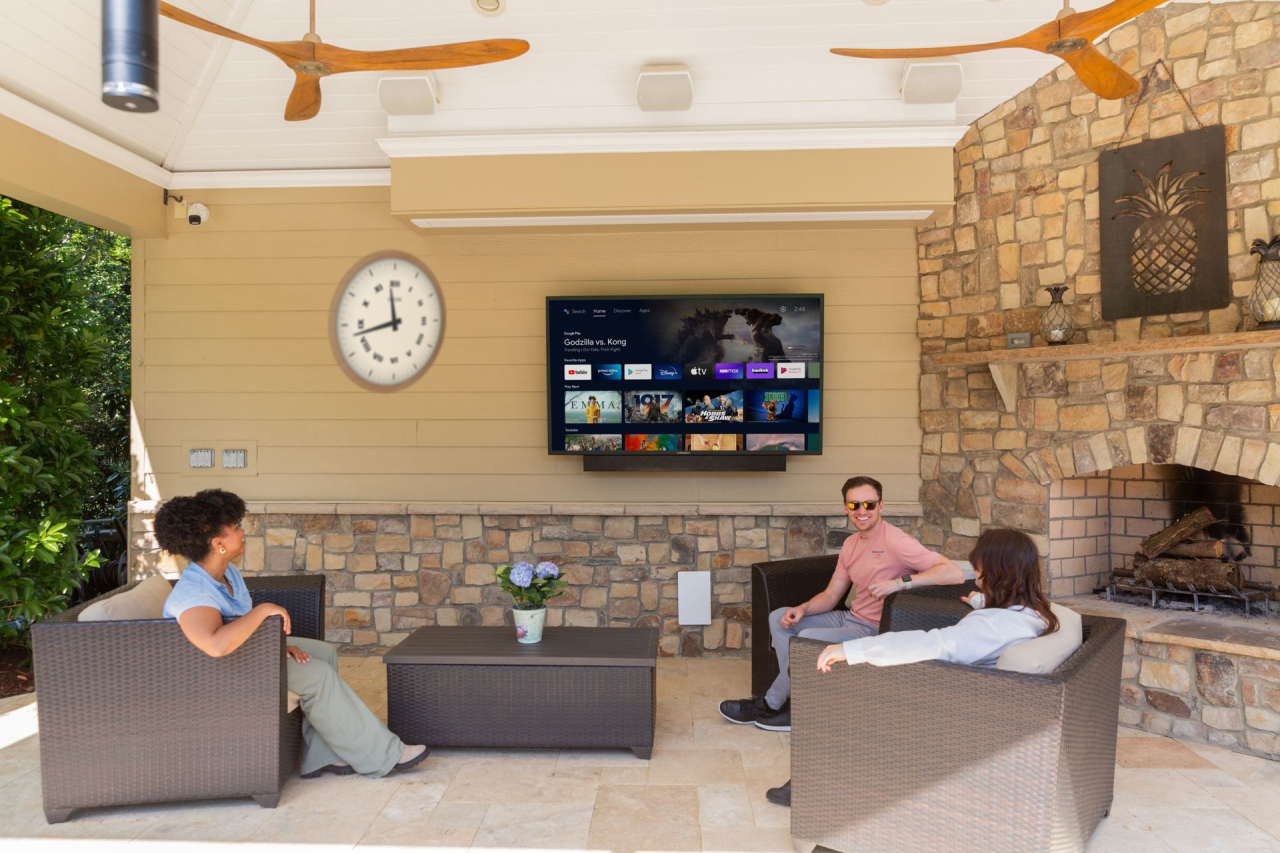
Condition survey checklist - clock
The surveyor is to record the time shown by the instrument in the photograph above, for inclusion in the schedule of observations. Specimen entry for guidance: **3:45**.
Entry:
**11:43**
